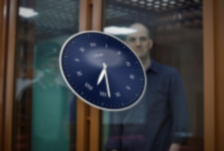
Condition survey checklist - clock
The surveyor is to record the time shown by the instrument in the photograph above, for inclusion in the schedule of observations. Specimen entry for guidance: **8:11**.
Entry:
**7:33**
